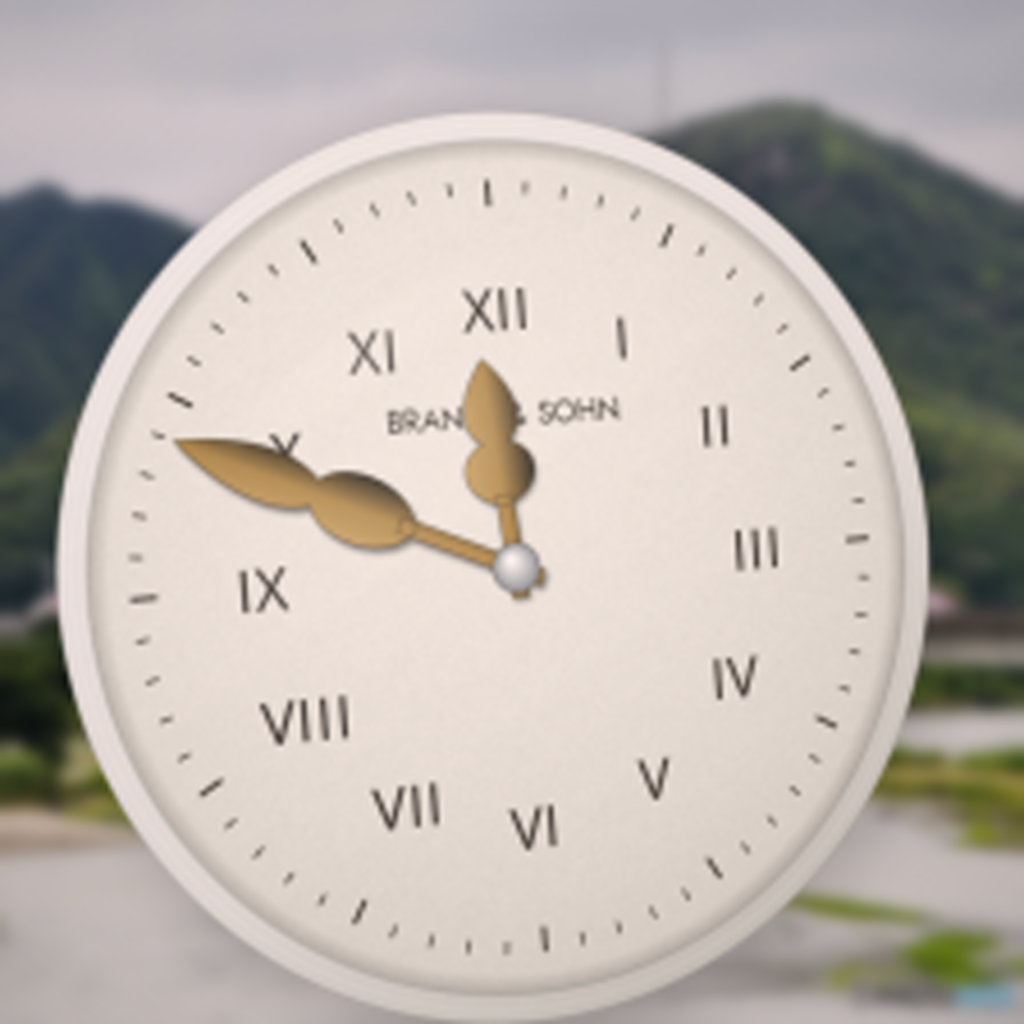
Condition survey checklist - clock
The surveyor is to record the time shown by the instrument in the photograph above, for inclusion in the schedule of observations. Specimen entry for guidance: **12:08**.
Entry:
**11:49**
